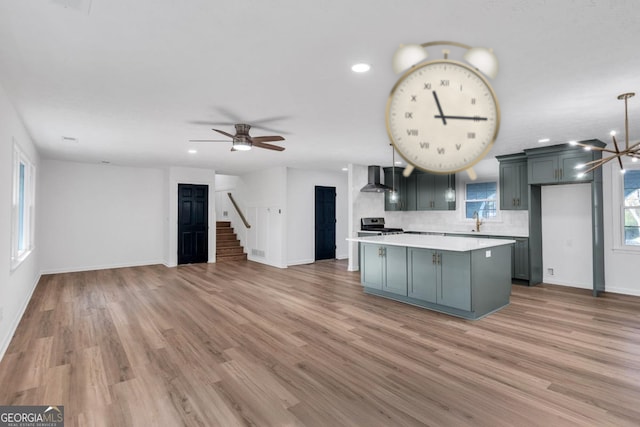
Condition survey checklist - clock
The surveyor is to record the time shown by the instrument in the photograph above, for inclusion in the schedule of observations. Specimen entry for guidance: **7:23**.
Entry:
**11:15**
